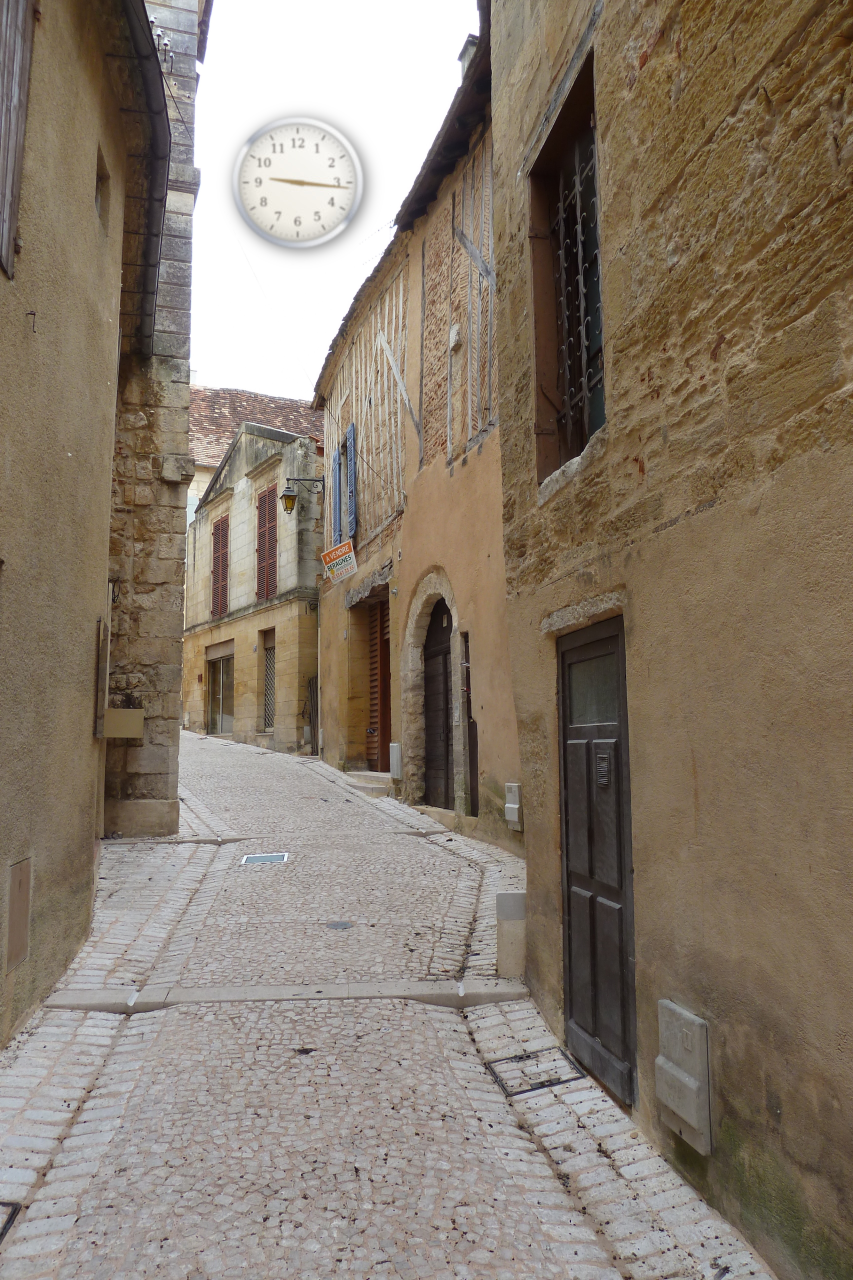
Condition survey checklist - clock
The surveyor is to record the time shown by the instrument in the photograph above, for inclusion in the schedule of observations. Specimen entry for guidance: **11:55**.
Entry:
**9:16**
